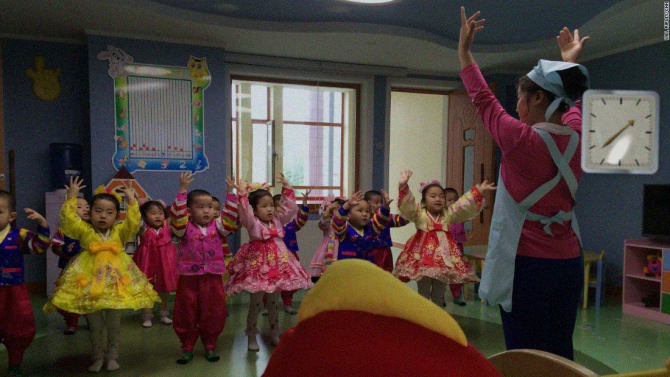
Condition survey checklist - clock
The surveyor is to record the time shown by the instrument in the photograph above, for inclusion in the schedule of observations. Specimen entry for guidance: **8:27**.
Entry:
**1:38**
